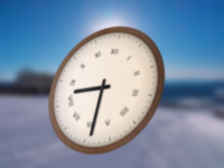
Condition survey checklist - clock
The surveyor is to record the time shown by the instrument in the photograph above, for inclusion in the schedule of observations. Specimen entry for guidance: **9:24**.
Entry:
**8:29**
